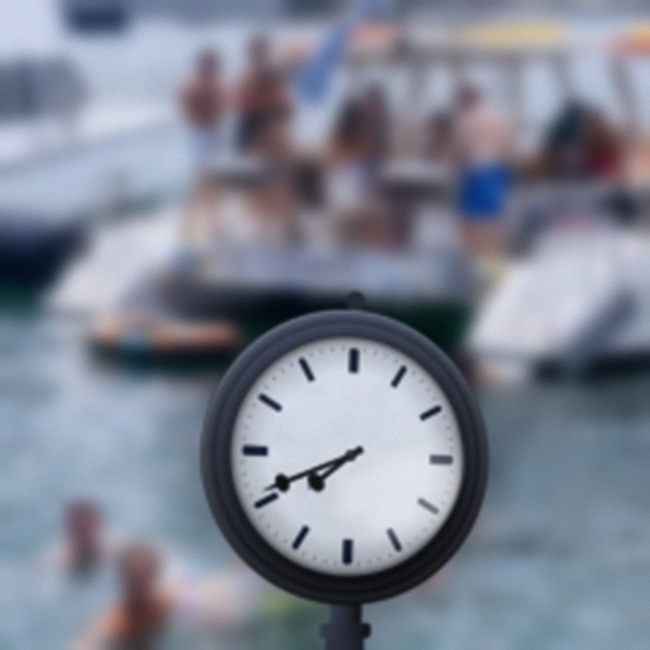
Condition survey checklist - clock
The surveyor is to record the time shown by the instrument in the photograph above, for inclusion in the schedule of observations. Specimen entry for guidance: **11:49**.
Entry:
**7:41**
